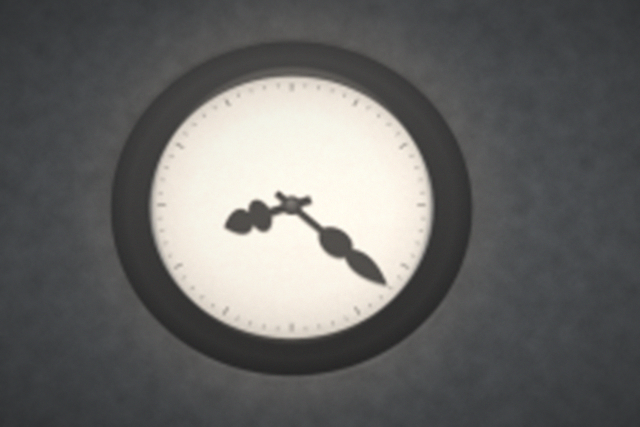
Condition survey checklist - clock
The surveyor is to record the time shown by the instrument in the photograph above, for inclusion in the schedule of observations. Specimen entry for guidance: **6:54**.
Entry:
**8:22**
